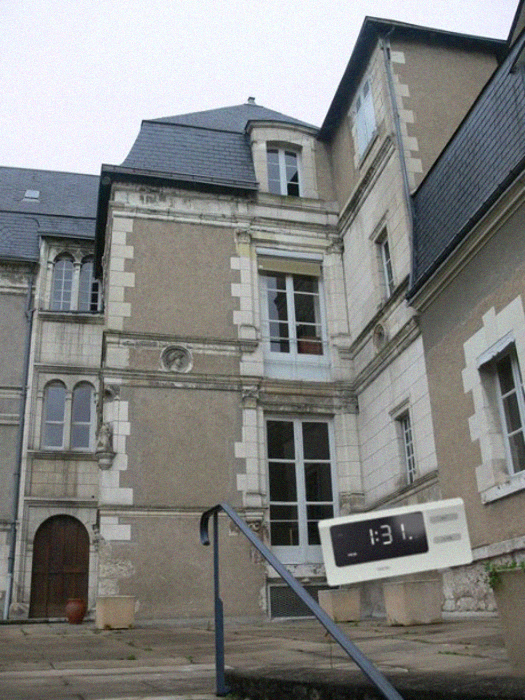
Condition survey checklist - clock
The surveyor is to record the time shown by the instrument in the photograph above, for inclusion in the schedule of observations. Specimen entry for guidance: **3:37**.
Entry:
**1:31**
